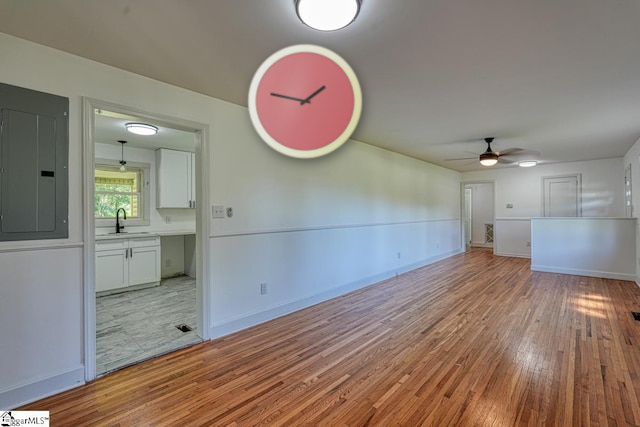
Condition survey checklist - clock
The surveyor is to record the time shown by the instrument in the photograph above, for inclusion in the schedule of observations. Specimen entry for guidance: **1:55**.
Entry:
**1:47**
